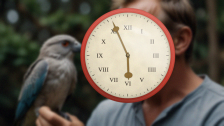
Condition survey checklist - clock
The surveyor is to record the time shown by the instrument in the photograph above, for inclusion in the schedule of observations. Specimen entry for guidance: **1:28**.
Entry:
**5:56**
